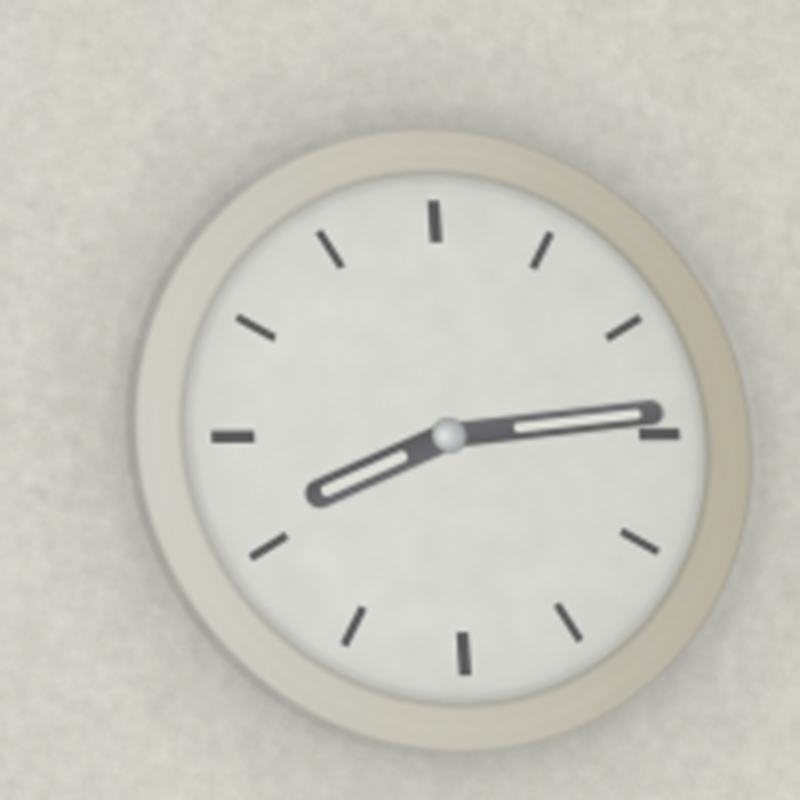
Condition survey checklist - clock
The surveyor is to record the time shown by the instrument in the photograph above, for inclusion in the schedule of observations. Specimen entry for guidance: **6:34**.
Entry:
**8:14**
